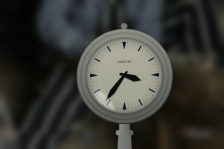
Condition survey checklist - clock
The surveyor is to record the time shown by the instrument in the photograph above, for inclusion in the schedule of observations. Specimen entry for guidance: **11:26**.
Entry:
**3:36**
